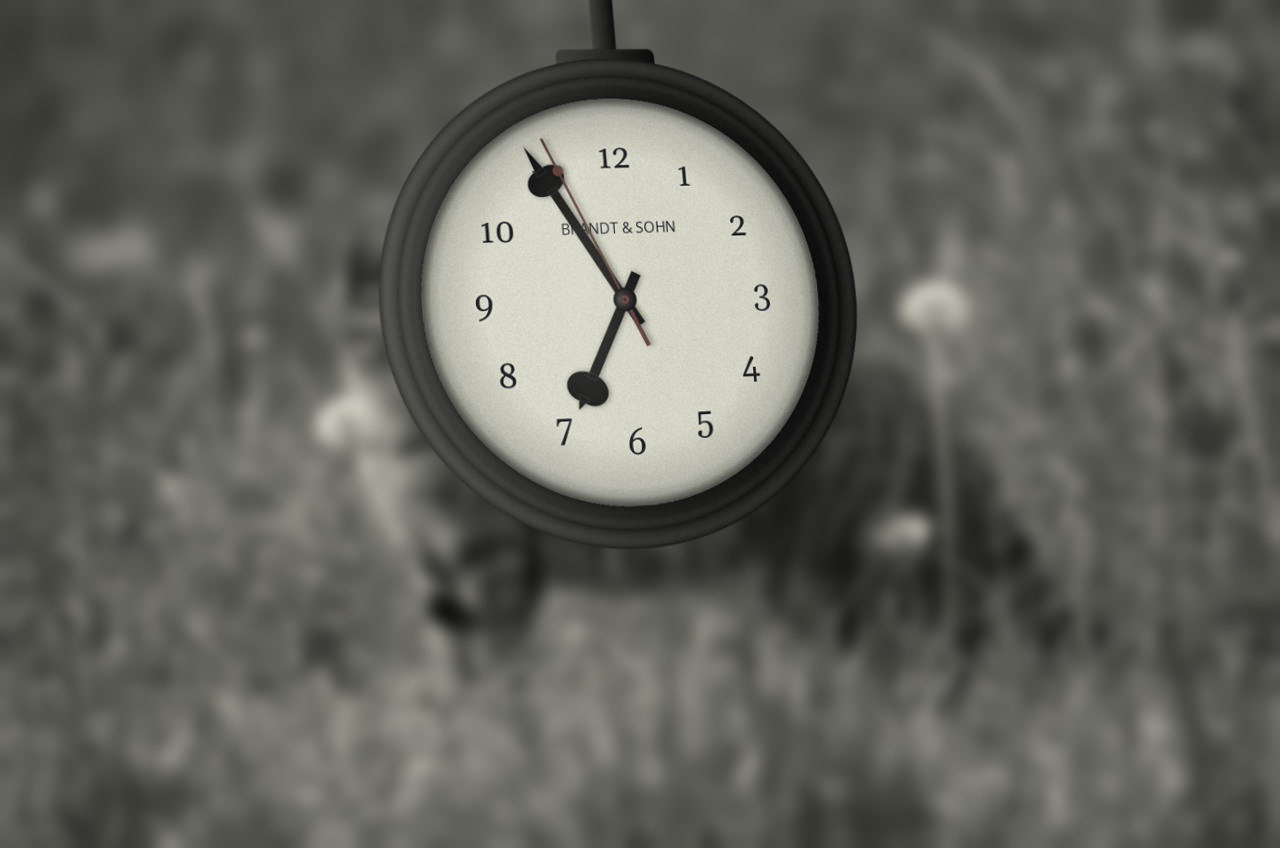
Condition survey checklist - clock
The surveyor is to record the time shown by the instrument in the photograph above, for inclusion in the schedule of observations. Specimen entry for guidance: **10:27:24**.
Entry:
**6:54:56**
